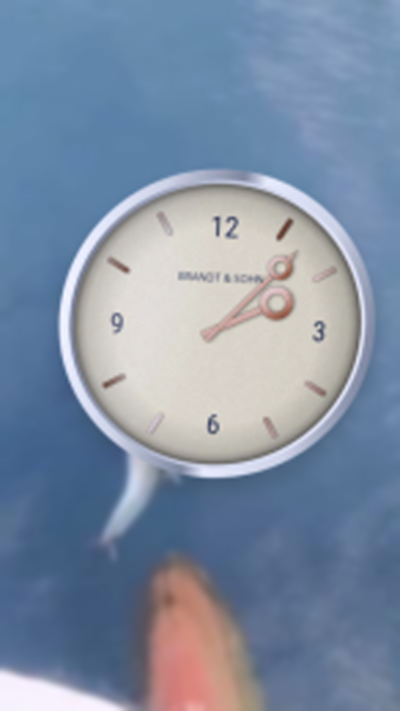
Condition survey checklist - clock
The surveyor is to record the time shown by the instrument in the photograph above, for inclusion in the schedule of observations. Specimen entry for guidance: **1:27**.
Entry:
**2:07**
